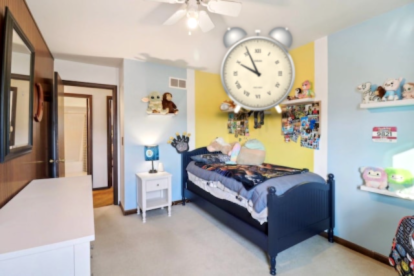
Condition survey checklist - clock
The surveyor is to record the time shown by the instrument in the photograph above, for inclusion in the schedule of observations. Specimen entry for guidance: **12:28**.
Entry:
**9:56**
